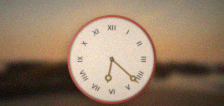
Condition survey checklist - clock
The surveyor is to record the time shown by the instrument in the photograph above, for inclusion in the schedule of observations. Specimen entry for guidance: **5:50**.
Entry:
**6:22**
